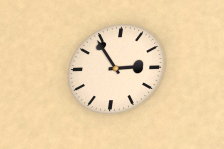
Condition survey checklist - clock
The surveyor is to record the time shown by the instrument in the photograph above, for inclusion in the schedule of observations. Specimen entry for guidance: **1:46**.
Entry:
**2:54**
